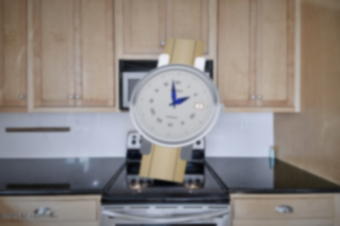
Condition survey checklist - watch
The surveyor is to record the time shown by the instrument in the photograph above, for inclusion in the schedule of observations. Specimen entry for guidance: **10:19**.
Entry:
**1:58**
